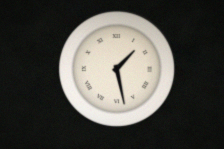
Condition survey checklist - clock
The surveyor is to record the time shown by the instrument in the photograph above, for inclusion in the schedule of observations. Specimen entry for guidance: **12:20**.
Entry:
**1:28**
